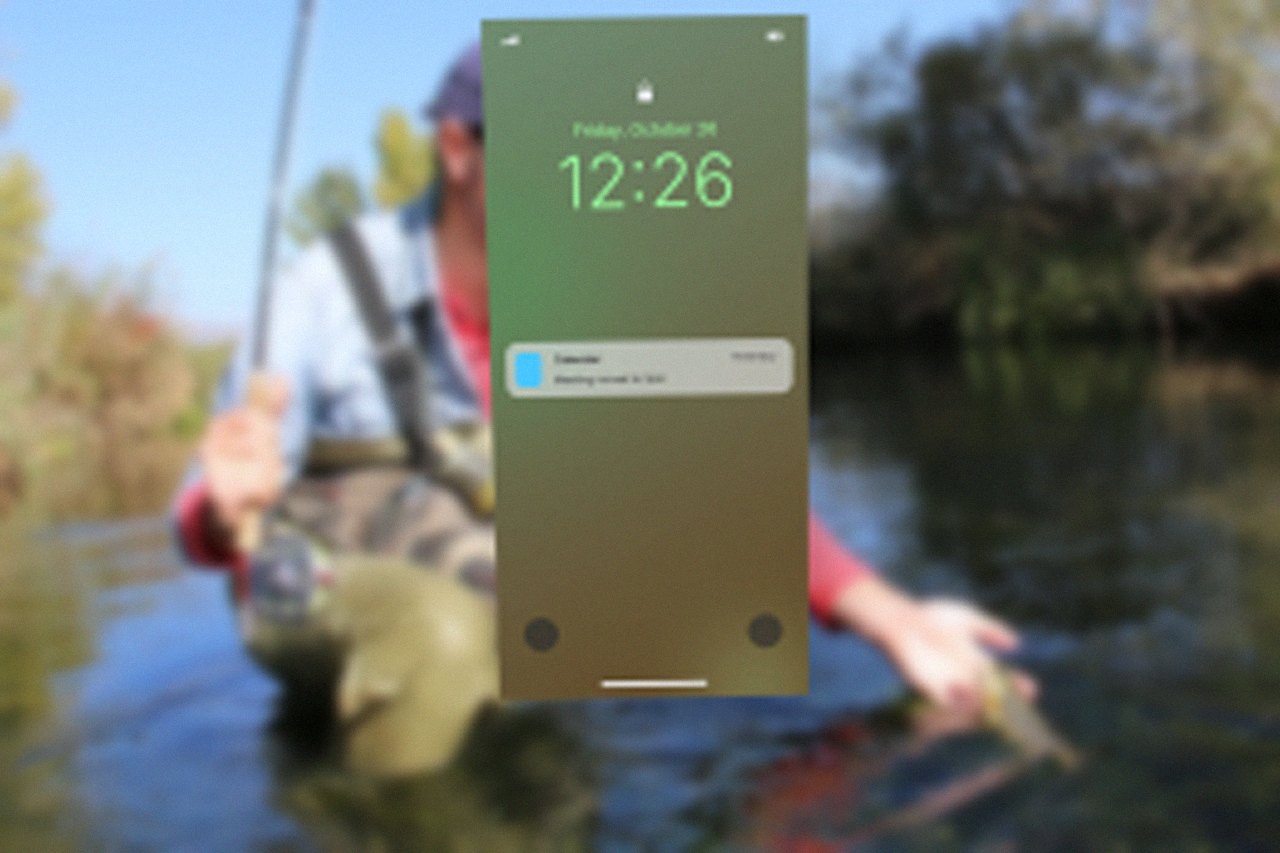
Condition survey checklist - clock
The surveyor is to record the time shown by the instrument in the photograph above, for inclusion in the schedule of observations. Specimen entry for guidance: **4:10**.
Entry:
**12:26**
